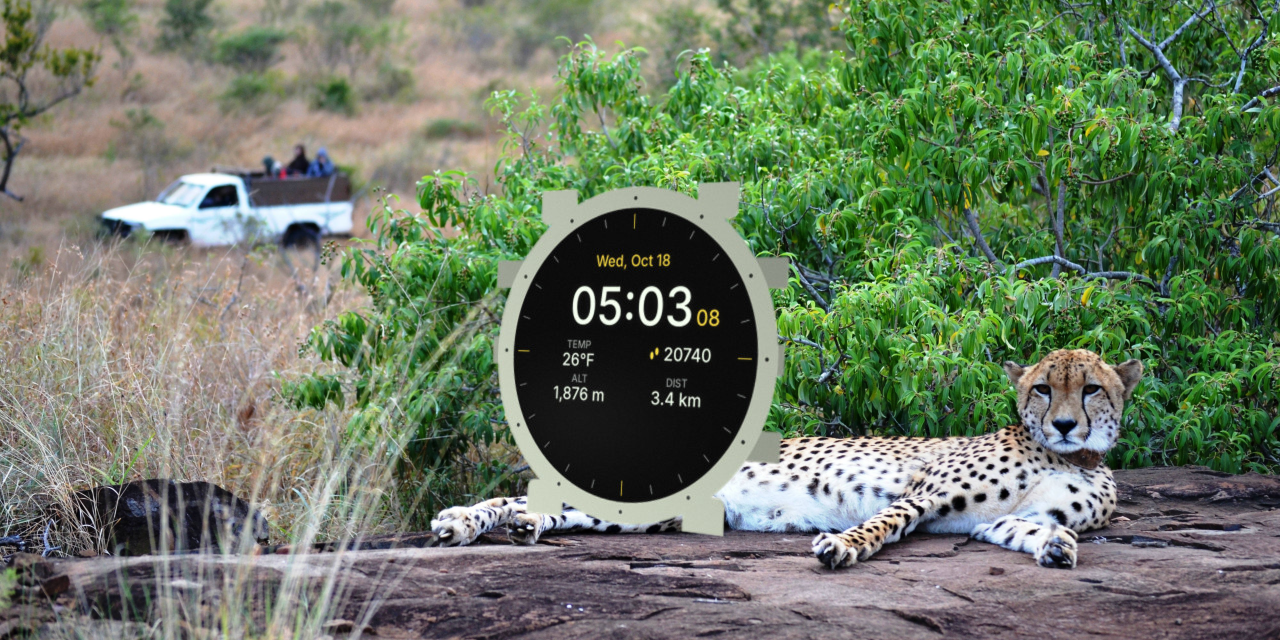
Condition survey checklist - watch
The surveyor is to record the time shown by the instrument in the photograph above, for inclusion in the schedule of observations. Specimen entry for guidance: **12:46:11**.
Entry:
**5:03:08**
